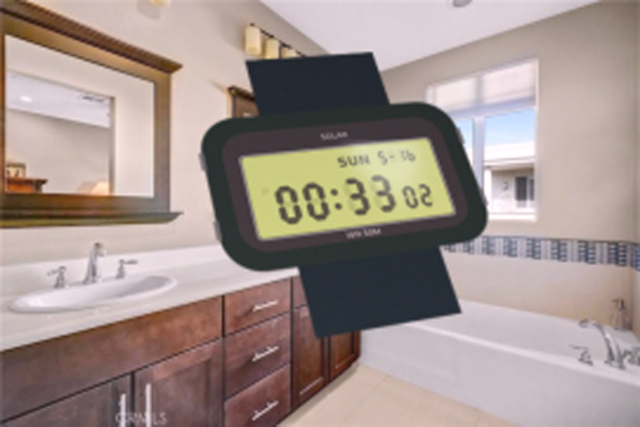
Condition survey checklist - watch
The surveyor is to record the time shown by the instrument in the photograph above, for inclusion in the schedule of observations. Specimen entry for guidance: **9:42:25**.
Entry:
**0:33:02**
